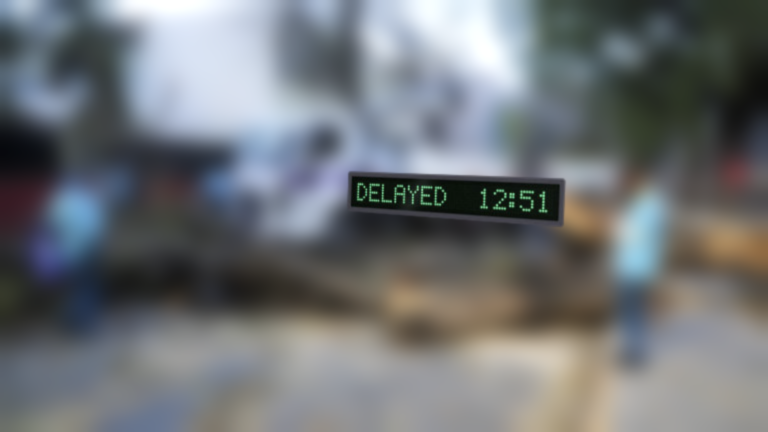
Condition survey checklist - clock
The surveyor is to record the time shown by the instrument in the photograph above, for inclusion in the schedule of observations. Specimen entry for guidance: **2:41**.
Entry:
**12:51**
